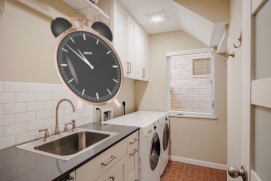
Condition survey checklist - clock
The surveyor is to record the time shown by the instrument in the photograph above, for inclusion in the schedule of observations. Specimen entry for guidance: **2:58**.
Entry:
**10:52**
